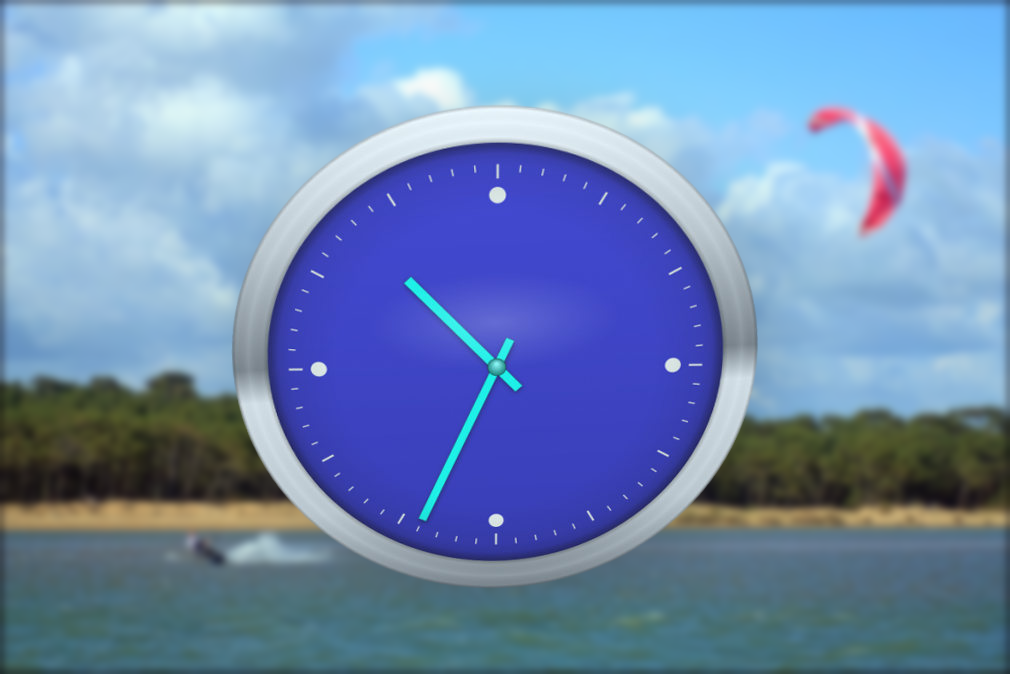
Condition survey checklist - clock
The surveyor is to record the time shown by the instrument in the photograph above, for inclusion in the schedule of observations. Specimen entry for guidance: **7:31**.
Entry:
**10:34**
